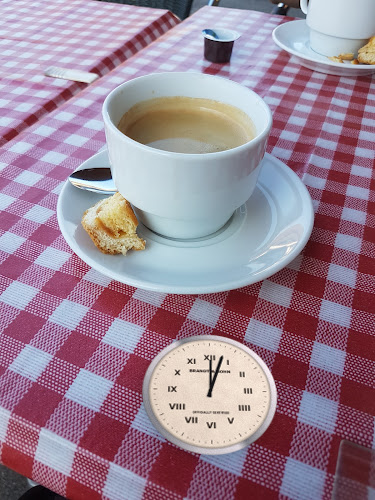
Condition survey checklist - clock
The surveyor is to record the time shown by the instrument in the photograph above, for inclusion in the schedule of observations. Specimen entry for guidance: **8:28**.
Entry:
**12:03**
